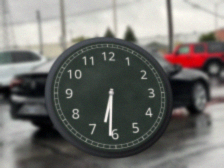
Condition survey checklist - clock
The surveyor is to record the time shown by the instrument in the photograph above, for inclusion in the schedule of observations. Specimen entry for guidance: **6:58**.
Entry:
**6:31**
